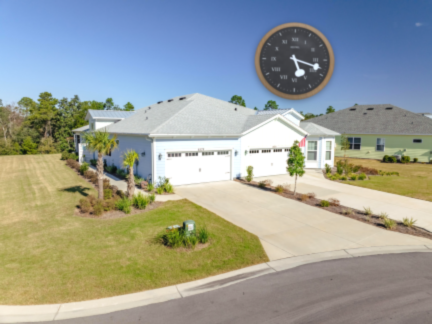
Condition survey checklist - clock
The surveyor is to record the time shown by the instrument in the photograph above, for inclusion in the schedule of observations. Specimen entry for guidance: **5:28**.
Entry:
**5:18**
